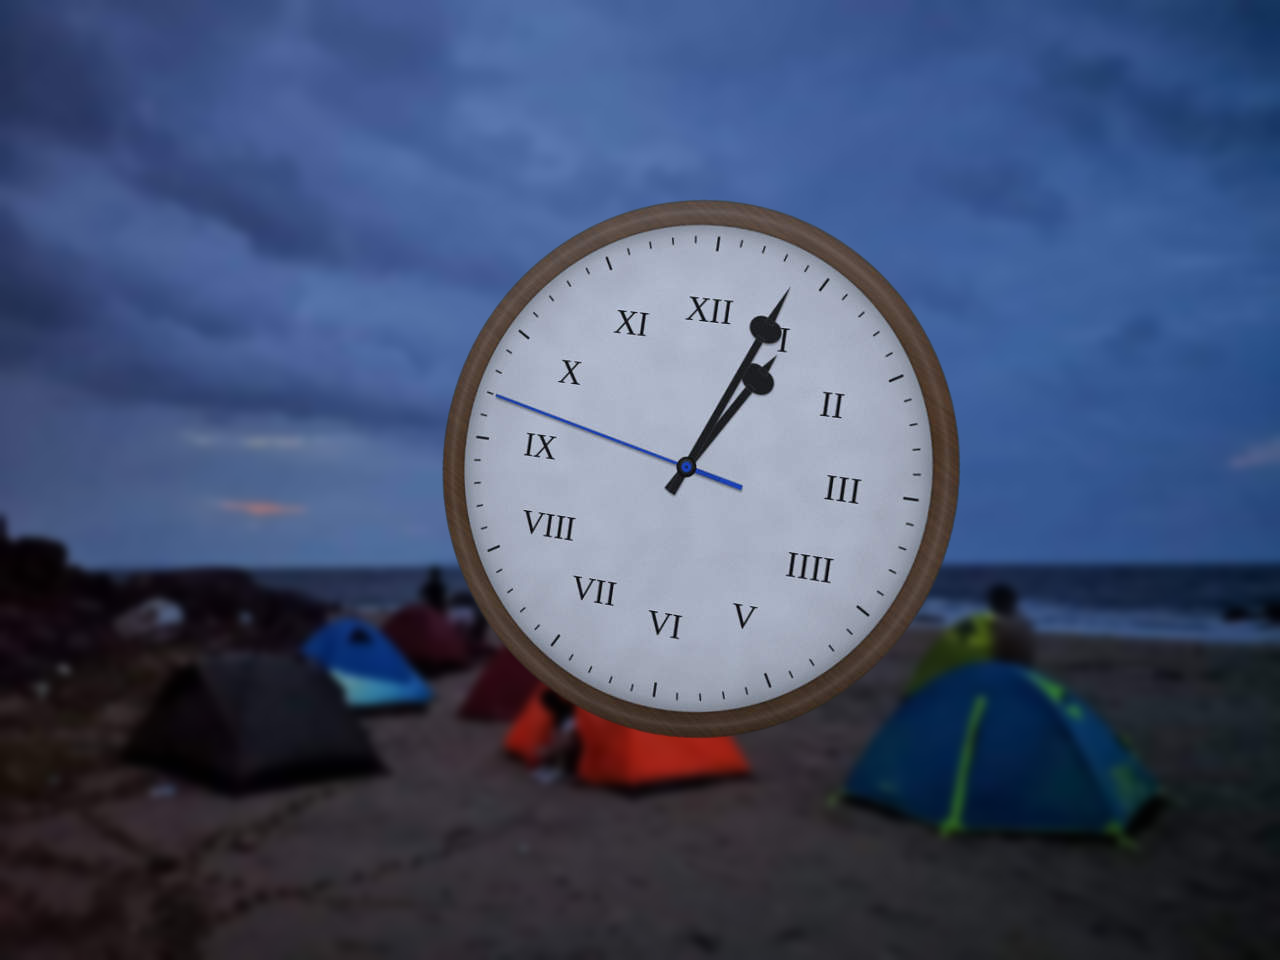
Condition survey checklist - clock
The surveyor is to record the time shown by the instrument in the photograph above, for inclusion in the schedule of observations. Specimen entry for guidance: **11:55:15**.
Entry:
**1:03:47**
